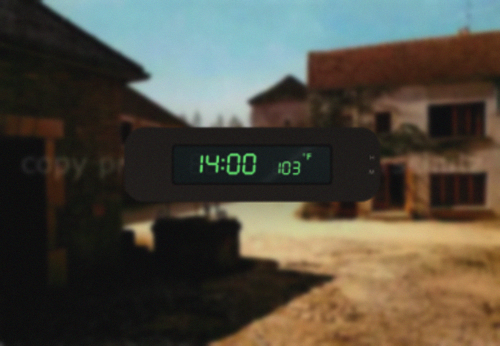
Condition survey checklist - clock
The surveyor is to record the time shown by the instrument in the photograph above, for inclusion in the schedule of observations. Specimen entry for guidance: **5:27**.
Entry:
**14:00**
